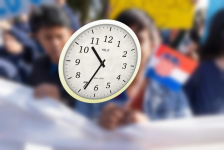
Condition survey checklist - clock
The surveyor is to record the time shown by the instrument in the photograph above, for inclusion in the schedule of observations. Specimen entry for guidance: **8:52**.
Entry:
**10:34**
